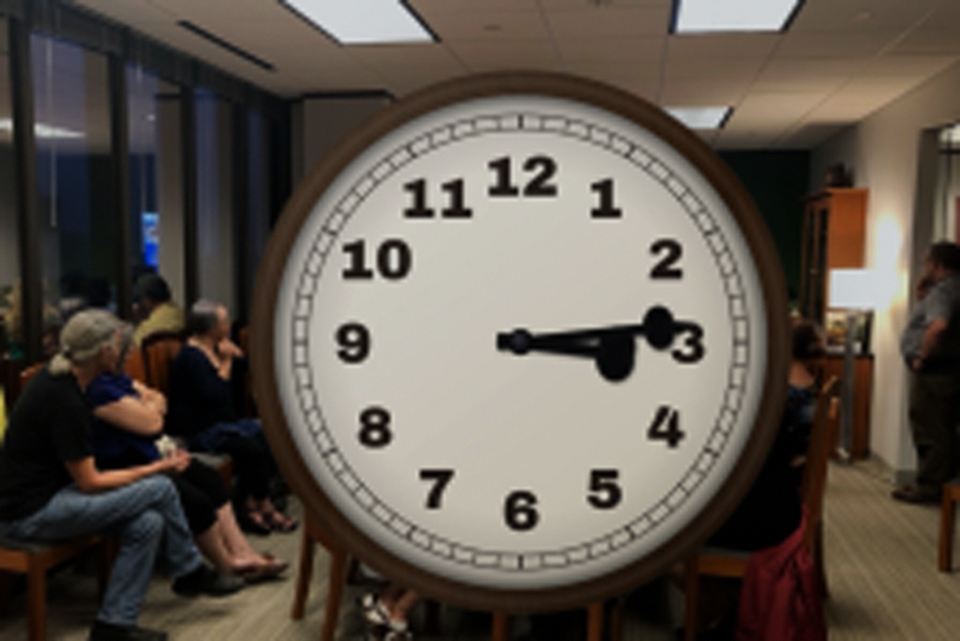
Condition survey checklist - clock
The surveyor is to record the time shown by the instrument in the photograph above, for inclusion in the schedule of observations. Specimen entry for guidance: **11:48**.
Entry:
**3:14**
